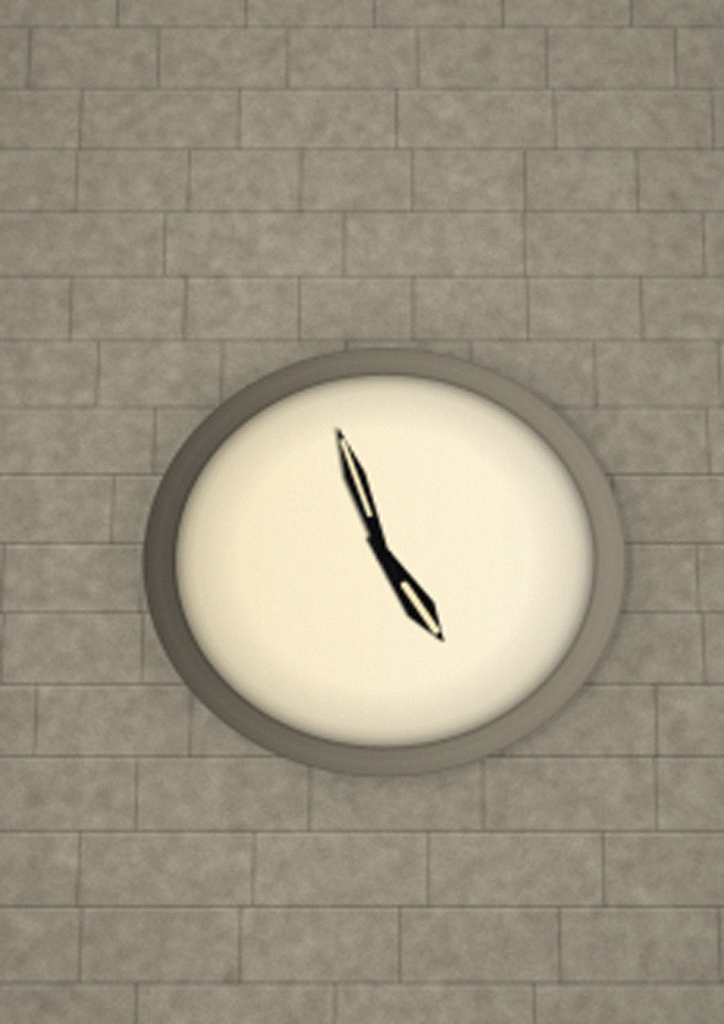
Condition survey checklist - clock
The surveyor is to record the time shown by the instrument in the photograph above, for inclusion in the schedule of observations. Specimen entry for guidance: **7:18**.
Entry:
**4:57**
